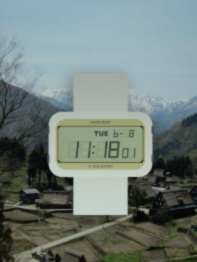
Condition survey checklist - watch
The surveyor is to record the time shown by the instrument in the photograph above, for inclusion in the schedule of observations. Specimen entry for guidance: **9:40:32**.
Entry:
**11:18:01**
